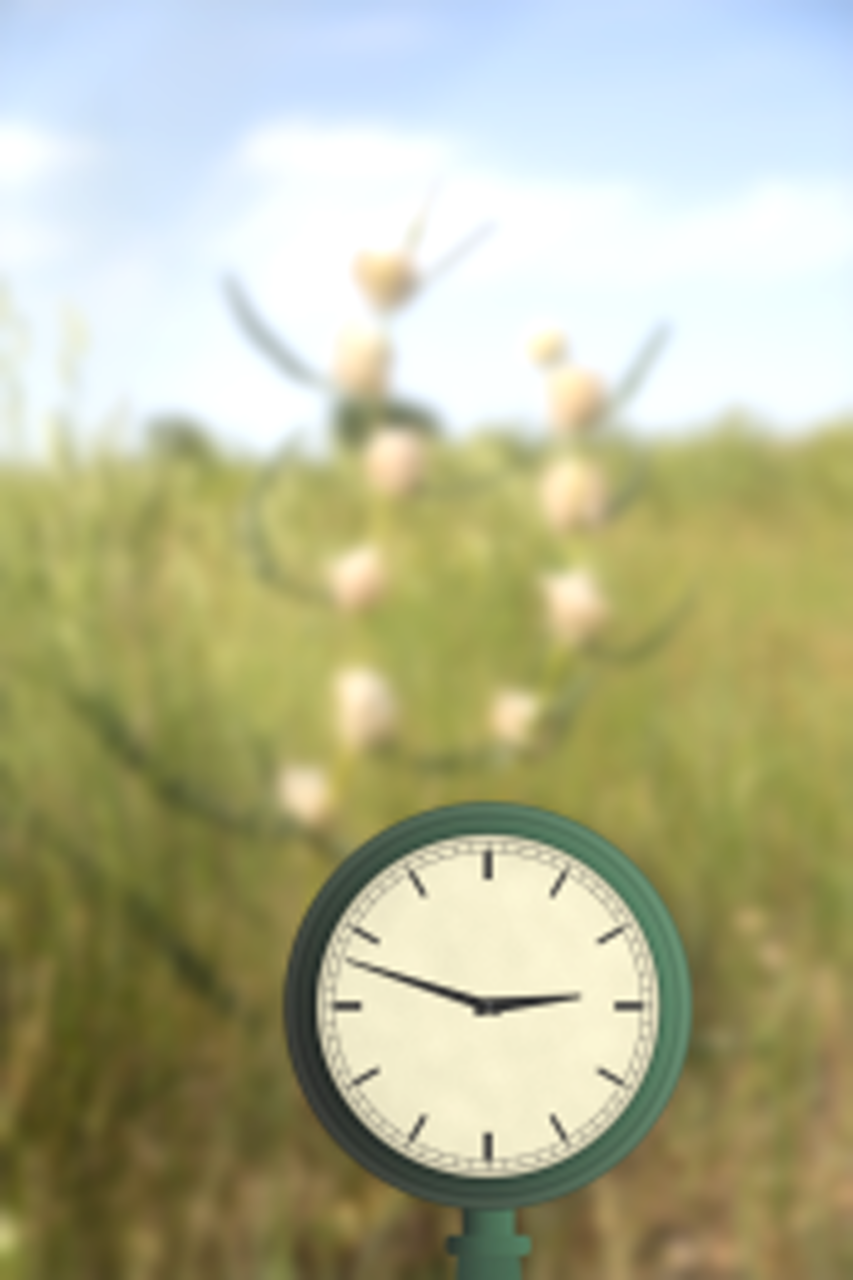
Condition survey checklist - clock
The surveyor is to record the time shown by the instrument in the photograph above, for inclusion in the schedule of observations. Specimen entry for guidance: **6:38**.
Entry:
**2:48**
